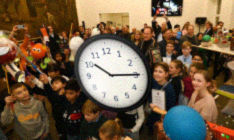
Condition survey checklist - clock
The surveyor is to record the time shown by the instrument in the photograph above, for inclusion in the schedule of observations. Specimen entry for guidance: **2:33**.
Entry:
**10:15**
